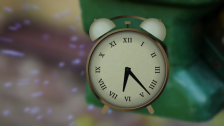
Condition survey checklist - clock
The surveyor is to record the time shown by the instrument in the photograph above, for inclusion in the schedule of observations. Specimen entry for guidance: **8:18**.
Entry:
**6:23**
